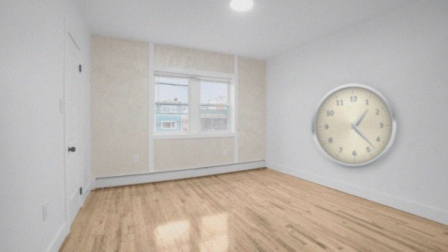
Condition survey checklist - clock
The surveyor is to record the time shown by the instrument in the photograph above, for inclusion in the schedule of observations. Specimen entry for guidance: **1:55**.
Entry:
**1:23**
